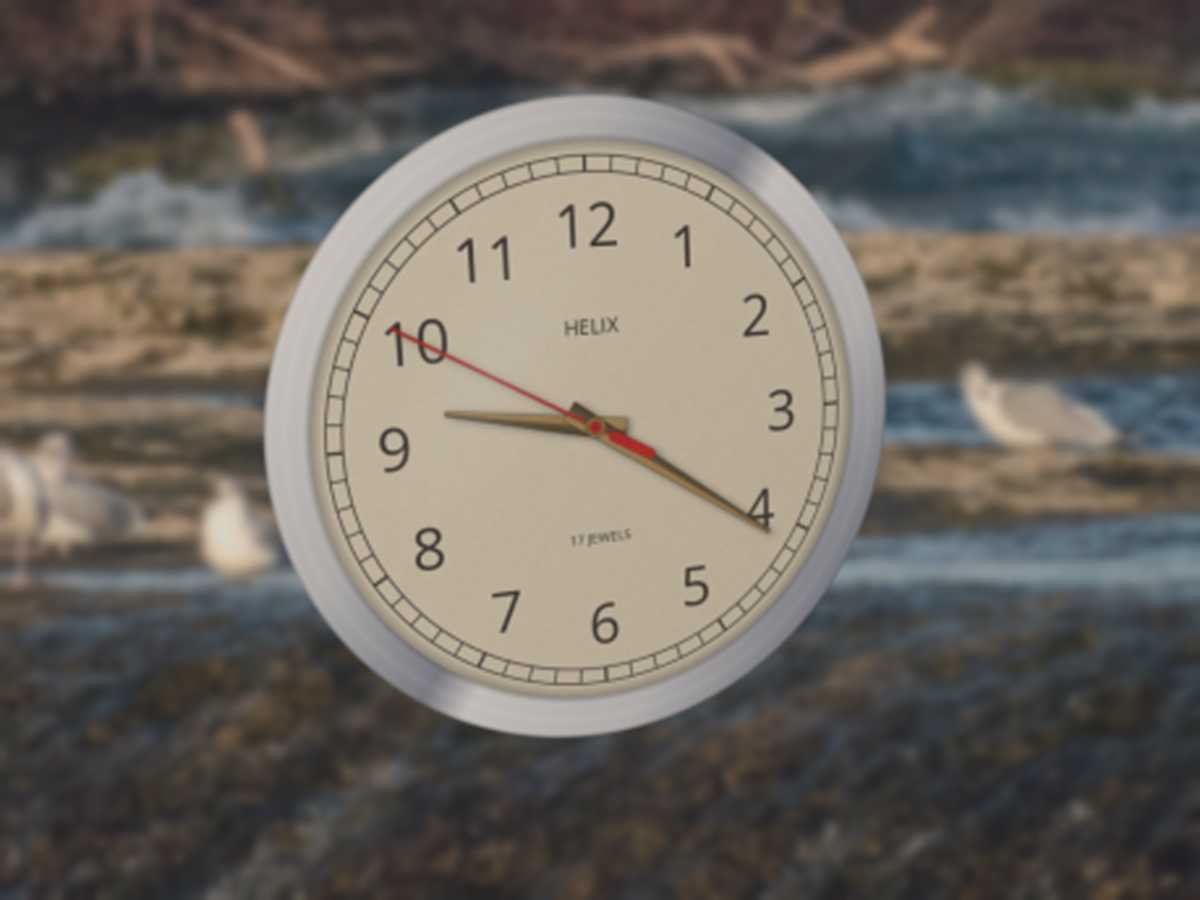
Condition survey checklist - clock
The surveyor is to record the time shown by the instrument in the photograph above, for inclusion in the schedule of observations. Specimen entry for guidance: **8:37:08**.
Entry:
**9:20:50**
